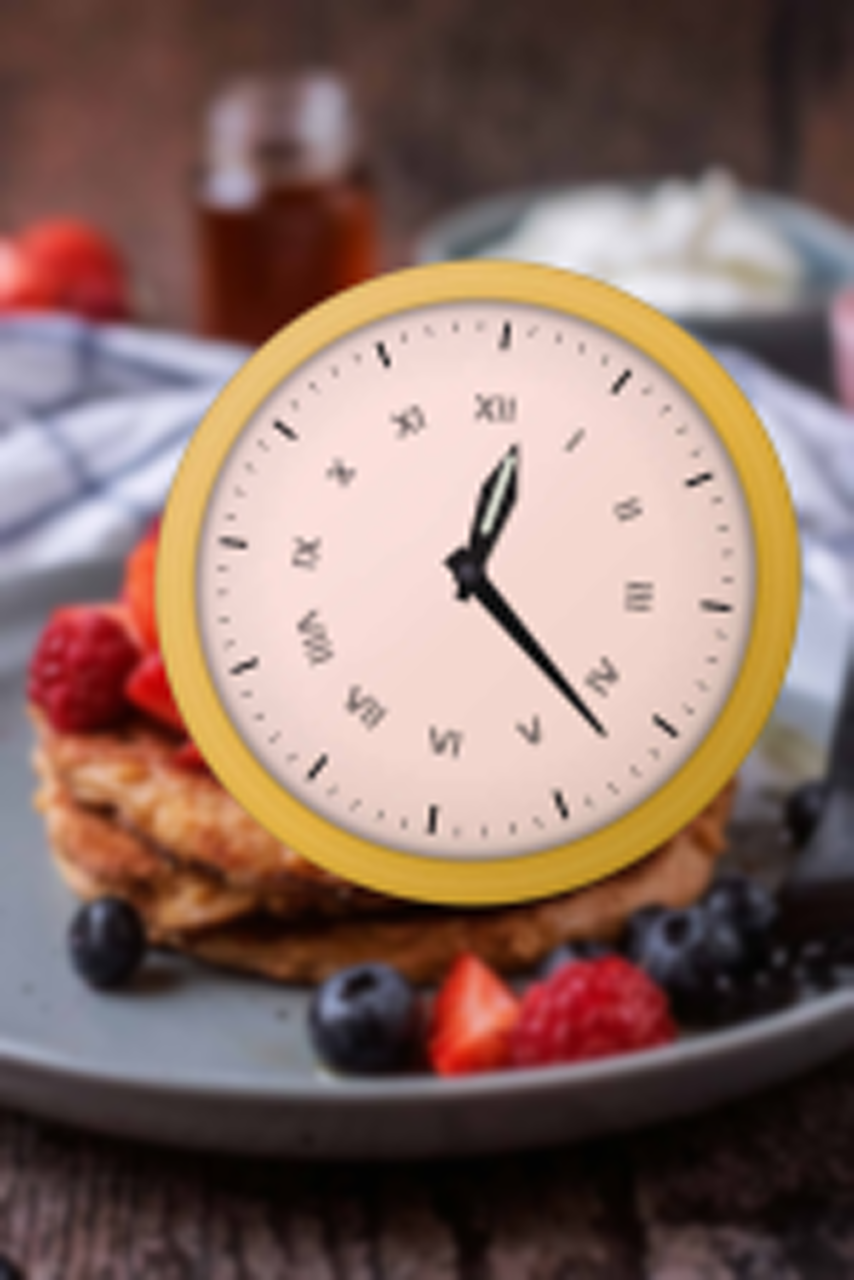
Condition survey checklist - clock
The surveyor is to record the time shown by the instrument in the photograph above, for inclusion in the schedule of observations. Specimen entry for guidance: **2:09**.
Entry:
**12:22**
